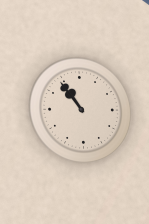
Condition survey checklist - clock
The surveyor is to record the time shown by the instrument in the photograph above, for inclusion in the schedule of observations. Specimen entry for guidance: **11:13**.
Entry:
**10:54**
